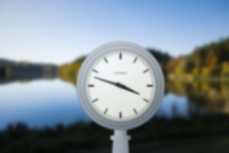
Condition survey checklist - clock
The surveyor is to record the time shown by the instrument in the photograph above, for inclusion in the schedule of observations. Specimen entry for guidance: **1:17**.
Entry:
**3:48**
